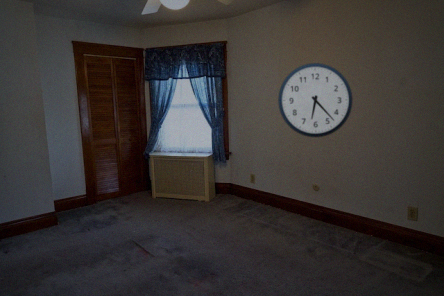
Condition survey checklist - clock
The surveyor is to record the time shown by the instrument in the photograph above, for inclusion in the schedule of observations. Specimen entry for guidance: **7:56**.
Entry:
**6:23**
